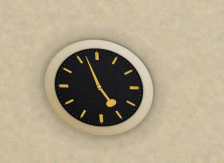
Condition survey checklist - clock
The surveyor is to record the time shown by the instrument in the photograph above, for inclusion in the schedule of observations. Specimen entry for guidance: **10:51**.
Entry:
**4:57**
